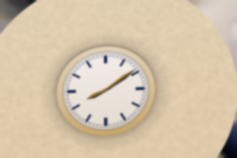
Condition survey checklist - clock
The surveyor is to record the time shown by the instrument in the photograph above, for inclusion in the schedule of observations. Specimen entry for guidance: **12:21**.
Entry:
**8:09**
